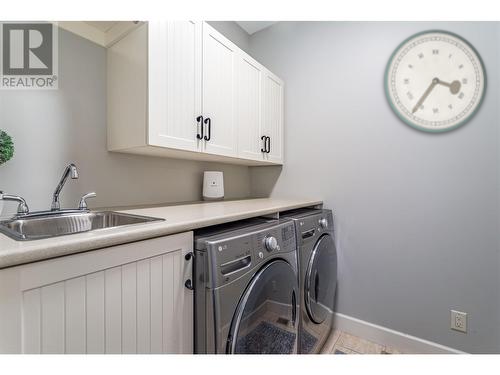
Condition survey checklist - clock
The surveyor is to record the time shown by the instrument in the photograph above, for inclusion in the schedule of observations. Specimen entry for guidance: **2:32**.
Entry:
**3:36**
